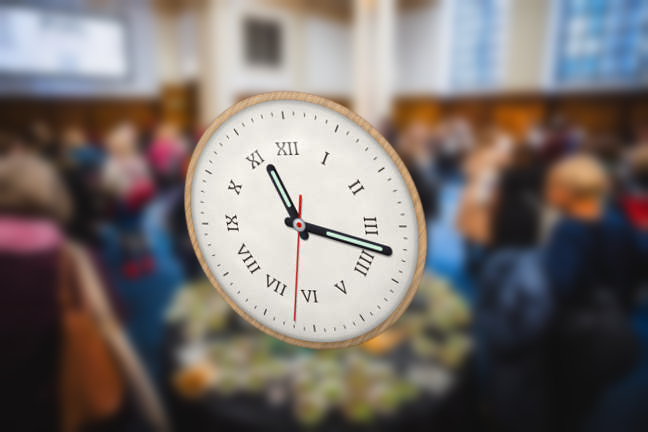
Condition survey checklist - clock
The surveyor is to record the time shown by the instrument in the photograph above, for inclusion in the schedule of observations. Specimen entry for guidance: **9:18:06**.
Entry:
**11:17:32**
